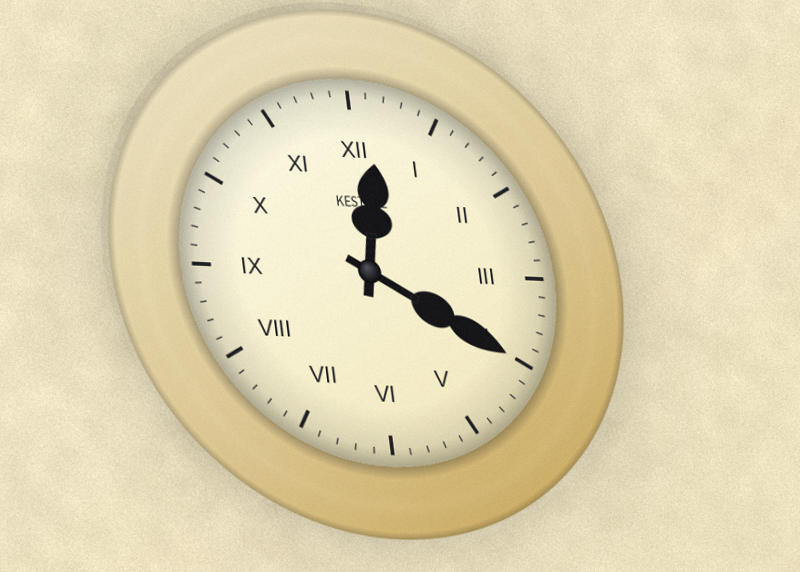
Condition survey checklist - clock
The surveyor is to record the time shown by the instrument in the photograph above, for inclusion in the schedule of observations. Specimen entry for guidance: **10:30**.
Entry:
**12:20**
